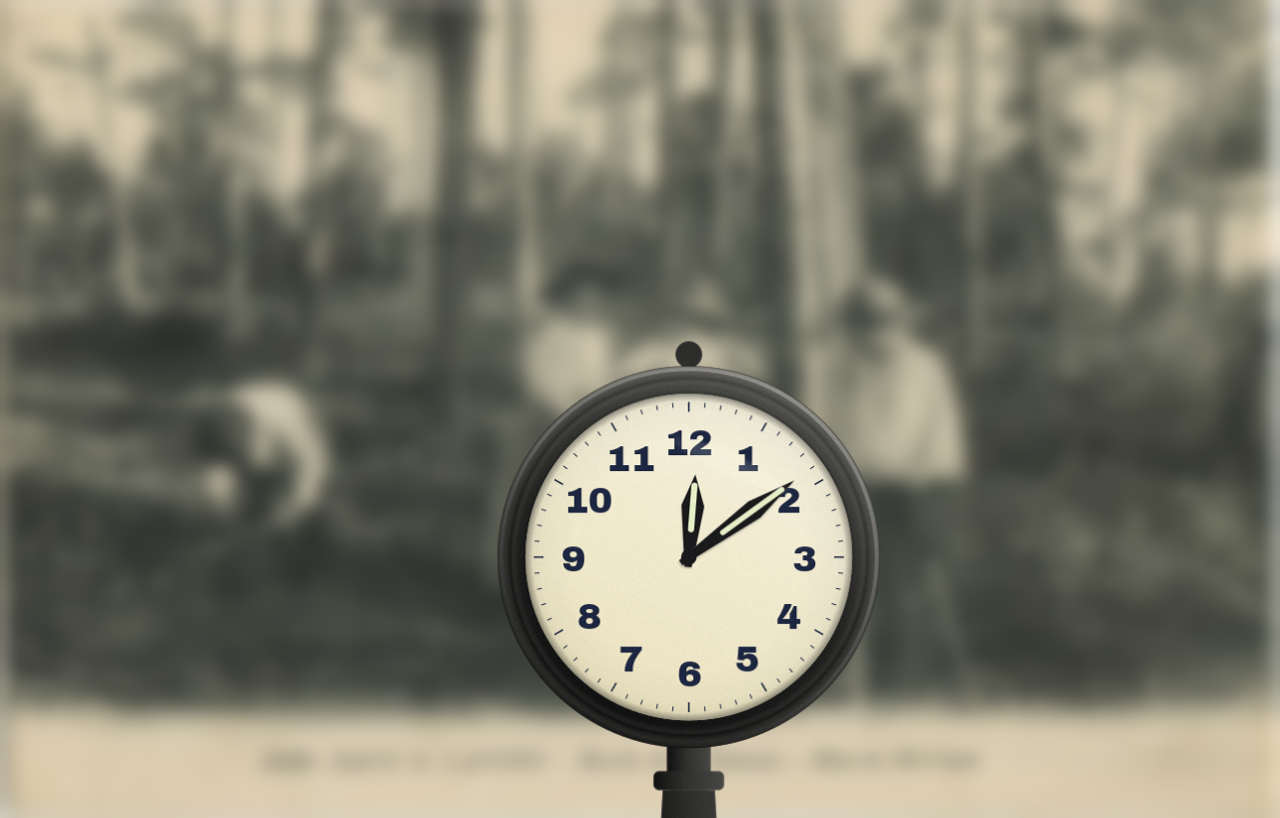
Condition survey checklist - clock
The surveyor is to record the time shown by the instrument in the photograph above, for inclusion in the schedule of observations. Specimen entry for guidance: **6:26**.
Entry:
**12:09**
